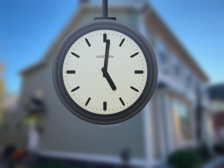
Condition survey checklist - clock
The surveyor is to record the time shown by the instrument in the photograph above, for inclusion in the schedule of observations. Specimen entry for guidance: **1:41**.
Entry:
**5:01**
